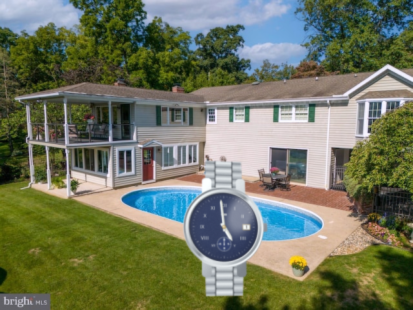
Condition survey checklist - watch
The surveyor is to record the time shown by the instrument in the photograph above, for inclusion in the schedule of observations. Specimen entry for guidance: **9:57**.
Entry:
**4:59**
